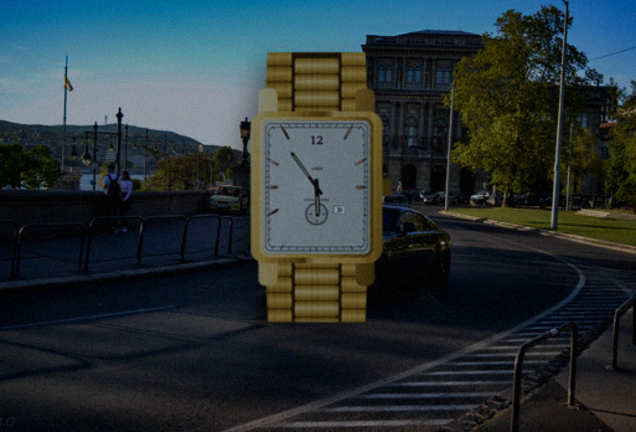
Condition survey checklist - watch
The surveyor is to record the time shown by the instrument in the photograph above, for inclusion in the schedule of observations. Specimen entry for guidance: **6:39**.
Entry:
**5:54**
